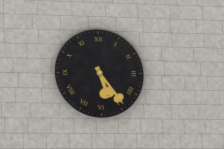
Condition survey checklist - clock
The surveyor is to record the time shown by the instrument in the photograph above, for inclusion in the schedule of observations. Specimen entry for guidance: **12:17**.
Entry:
**5:24**
